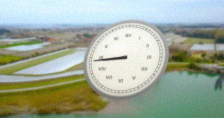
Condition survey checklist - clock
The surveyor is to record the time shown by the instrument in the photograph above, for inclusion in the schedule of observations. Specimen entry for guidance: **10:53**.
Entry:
**8:44**
